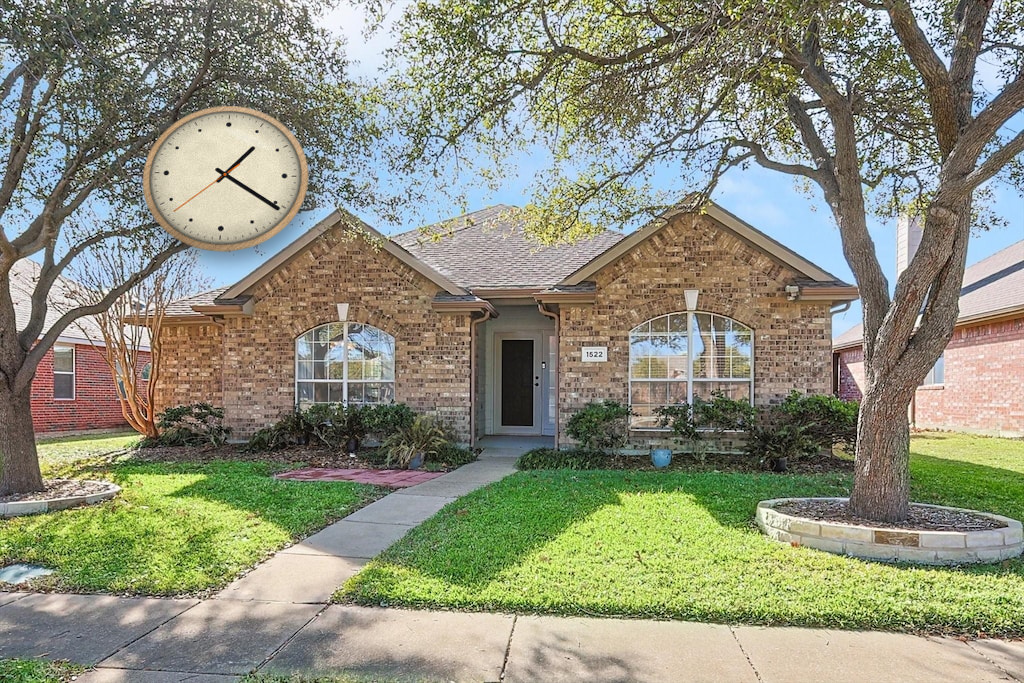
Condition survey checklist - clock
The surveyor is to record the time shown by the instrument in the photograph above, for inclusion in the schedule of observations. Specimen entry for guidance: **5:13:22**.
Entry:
**1:20:38**
